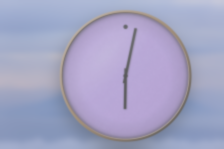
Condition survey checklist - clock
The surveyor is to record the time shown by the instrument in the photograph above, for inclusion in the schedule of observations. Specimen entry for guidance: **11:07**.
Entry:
**6:02**
